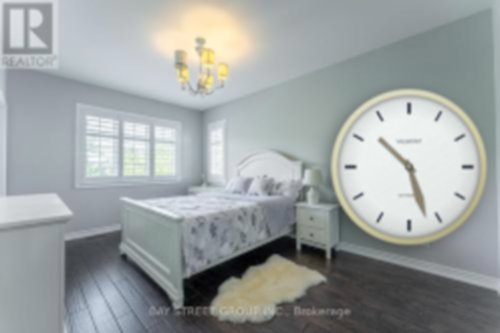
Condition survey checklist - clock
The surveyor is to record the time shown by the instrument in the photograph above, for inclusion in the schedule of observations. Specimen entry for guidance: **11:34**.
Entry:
**10:27**
